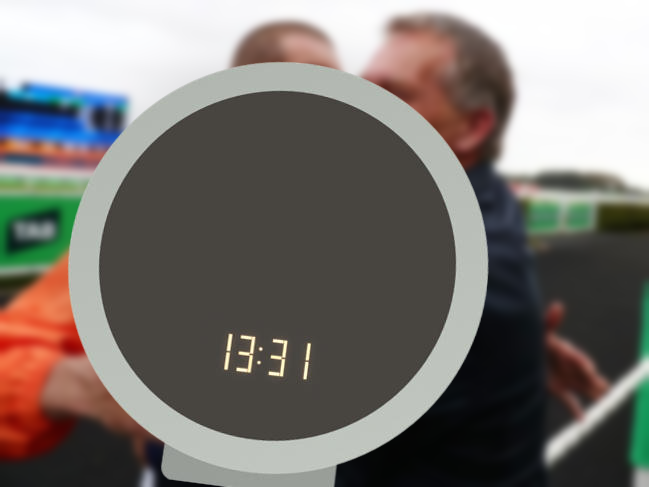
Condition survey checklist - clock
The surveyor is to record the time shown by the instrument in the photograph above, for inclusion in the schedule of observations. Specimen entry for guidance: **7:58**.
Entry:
**13:31**
